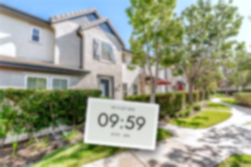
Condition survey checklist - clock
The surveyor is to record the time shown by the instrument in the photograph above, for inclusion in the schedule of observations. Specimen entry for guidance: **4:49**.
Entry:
**9:59**
